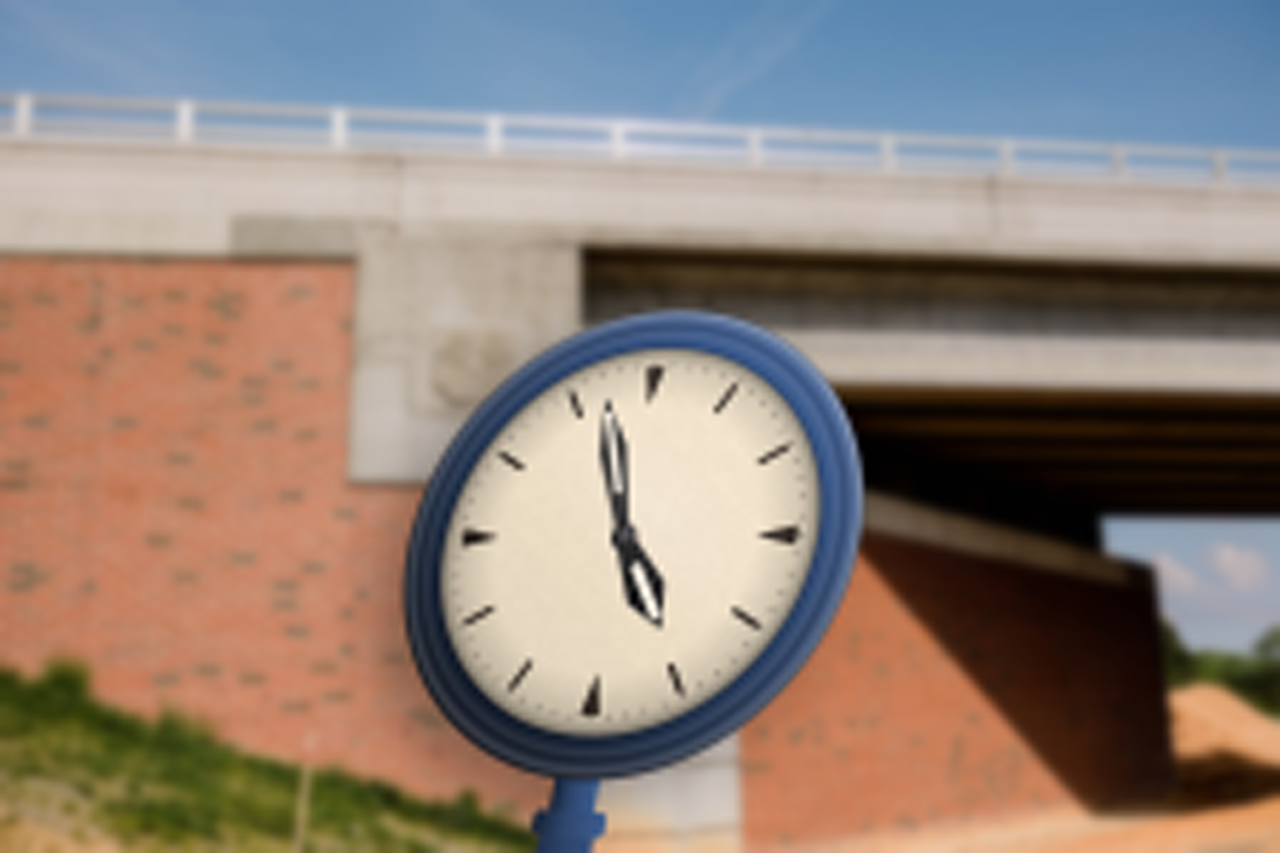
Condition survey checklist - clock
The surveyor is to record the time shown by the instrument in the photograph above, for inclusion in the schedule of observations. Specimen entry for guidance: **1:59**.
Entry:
**4:57**
